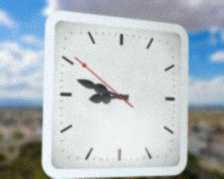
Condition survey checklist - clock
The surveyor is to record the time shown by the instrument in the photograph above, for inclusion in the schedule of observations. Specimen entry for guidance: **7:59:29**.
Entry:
**8:47:51**
